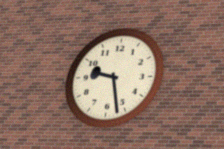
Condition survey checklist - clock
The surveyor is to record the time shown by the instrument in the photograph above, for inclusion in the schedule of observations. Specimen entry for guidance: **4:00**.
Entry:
**9:27**
